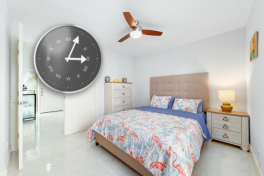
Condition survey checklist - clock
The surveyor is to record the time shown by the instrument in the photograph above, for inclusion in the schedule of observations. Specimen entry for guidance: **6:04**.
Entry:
**3:04**
